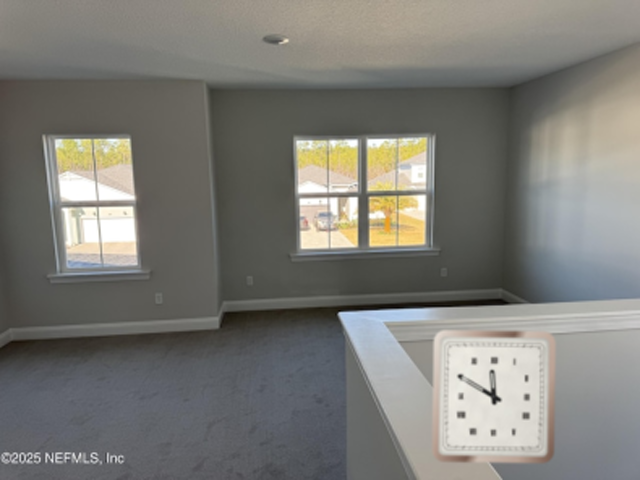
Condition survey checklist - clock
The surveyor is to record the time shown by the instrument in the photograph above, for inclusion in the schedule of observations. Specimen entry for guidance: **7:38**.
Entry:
**11:50**
